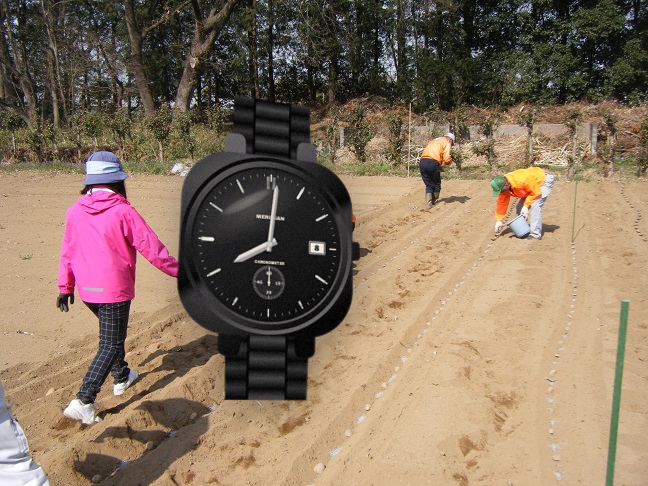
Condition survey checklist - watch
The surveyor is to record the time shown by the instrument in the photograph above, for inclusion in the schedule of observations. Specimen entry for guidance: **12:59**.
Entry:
**8:01**
